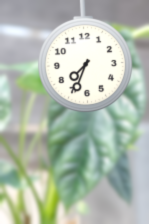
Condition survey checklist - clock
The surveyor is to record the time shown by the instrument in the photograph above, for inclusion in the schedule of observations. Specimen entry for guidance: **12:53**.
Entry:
**7:34**
